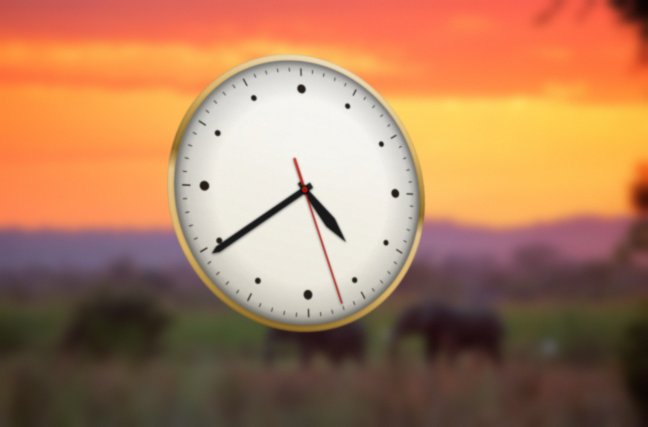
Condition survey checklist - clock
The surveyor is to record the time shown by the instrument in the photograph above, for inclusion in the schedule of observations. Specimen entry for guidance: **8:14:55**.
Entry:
**4:39:27**
